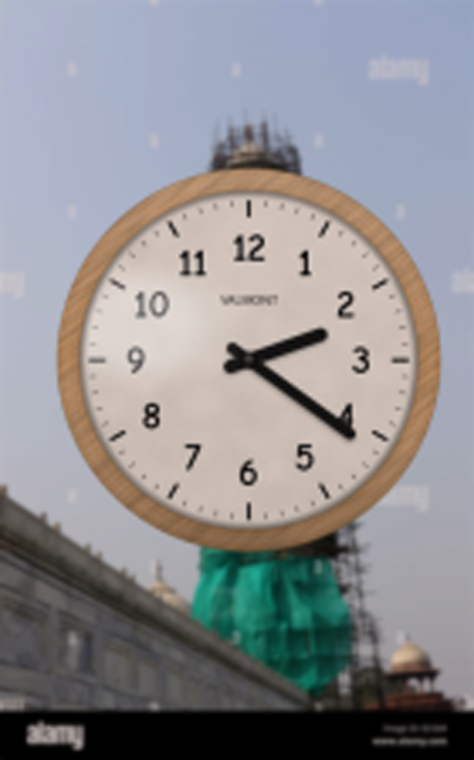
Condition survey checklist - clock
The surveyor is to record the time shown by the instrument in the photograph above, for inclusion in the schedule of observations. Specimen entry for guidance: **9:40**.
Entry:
**2:21**
